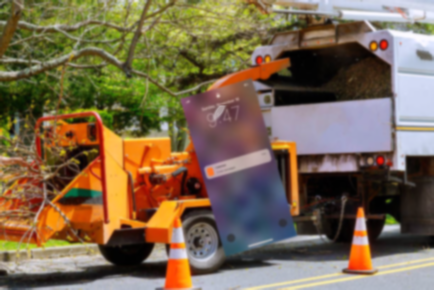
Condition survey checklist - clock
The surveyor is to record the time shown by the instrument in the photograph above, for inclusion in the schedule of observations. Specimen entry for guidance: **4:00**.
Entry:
**9:47**
